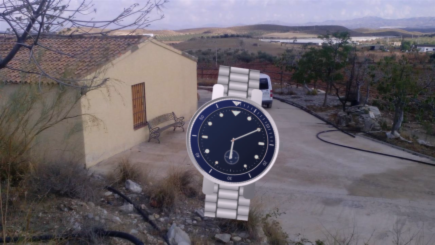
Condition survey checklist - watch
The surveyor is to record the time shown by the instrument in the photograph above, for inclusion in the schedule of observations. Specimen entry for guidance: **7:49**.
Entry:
**6:10**
